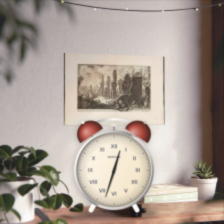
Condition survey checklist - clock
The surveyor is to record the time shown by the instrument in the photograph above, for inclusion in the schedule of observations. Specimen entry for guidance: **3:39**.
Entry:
**12:33**
